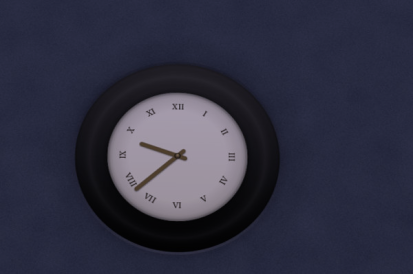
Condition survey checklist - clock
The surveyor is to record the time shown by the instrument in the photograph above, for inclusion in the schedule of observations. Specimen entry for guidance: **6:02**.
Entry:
**9:38**
